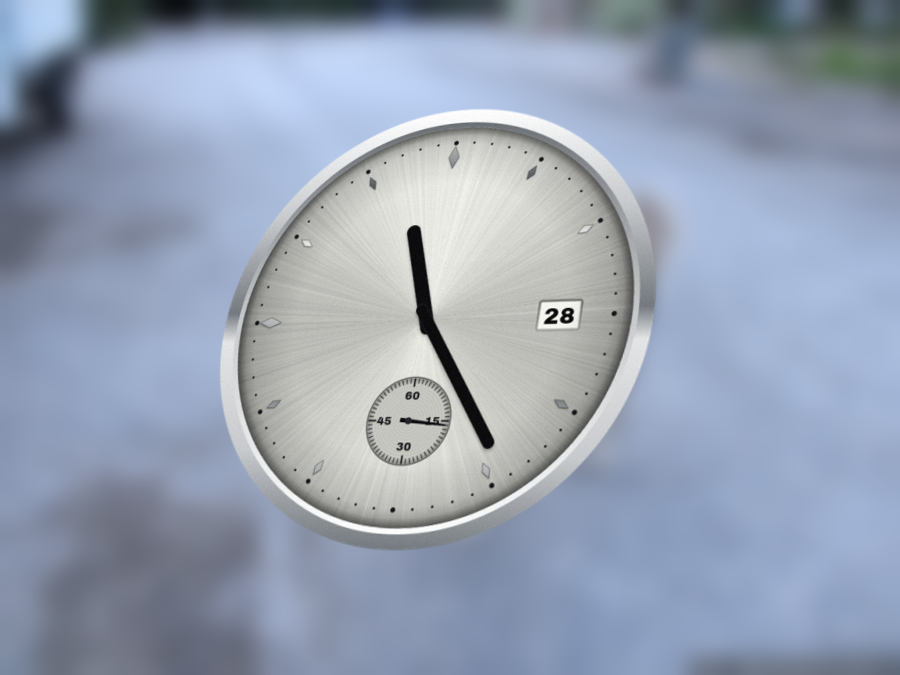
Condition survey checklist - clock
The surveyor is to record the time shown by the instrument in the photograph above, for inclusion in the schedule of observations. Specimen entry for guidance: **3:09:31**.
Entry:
**11:24:16**
